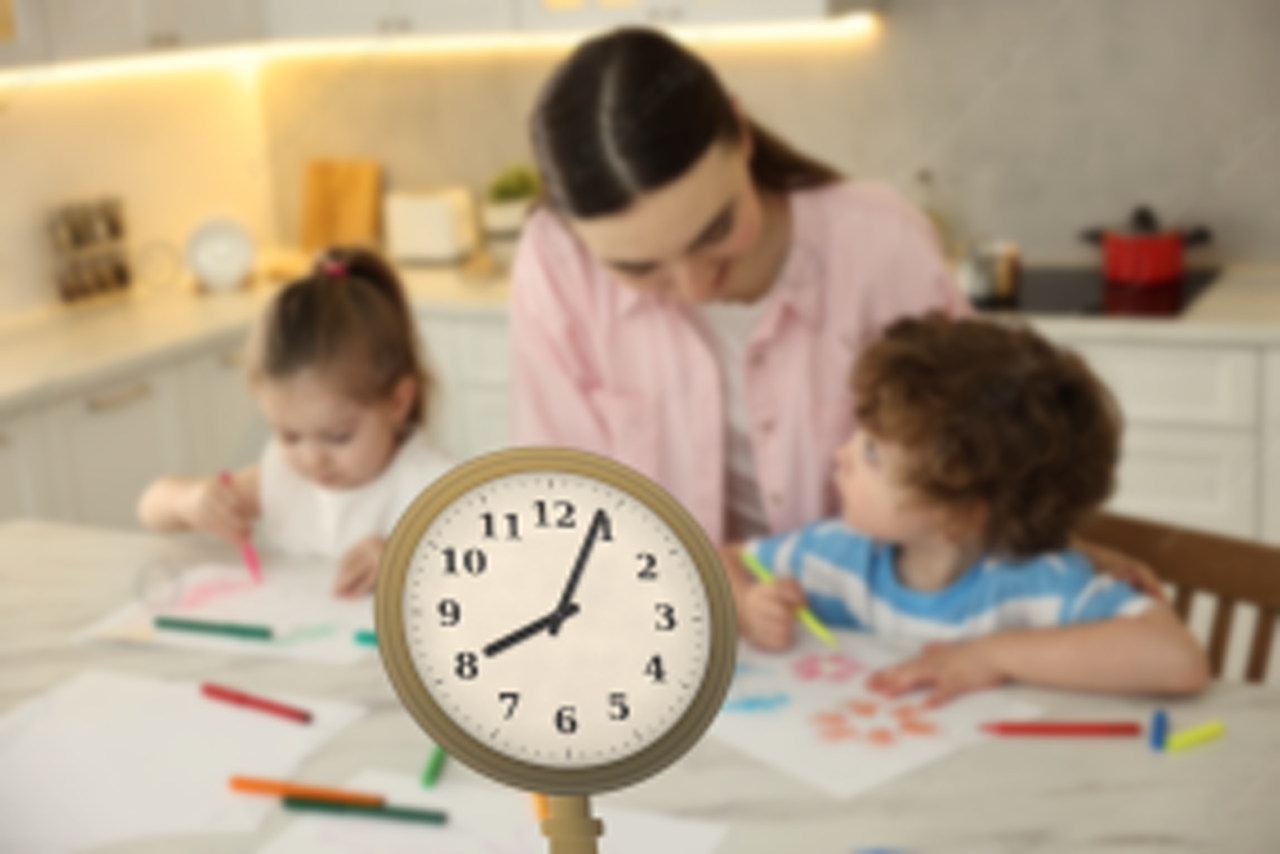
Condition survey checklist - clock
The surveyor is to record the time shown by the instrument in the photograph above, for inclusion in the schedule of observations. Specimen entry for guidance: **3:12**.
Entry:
**8:04**
